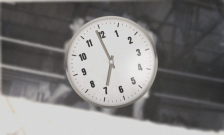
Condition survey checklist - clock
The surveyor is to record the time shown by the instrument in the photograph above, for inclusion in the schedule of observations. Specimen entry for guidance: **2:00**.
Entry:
**6:59**
